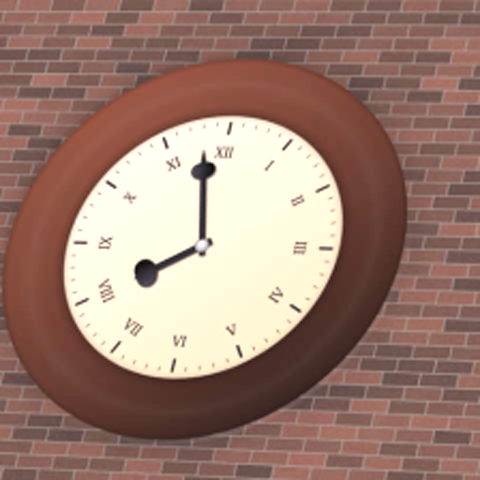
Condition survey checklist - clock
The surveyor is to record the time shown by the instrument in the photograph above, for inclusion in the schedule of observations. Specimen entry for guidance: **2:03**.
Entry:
**7:58**
